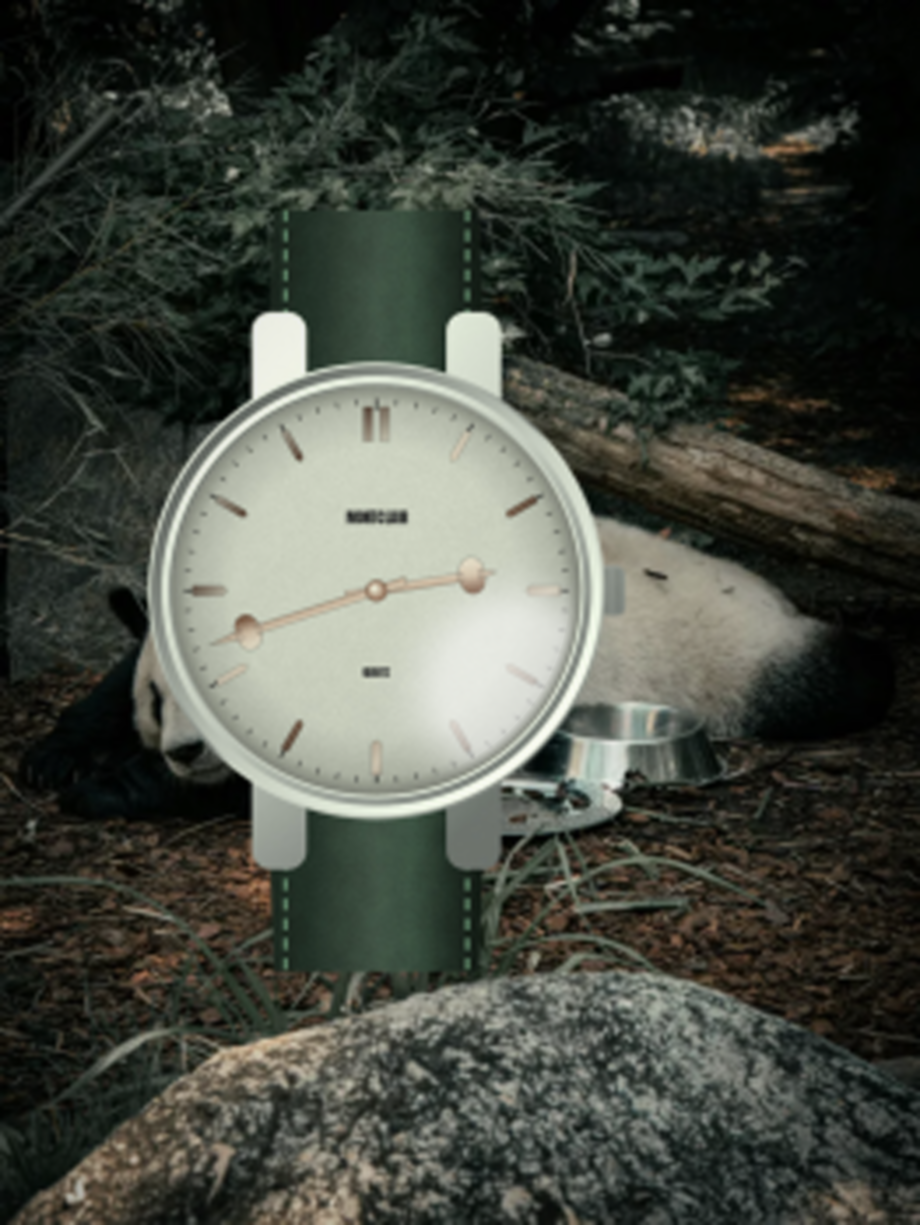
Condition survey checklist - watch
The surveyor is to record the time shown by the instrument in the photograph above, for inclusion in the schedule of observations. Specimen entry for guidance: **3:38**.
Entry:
**2:42**
